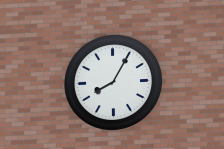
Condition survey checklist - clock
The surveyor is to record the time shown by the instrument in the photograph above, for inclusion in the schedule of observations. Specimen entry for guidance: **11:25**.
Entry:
**8:05**
